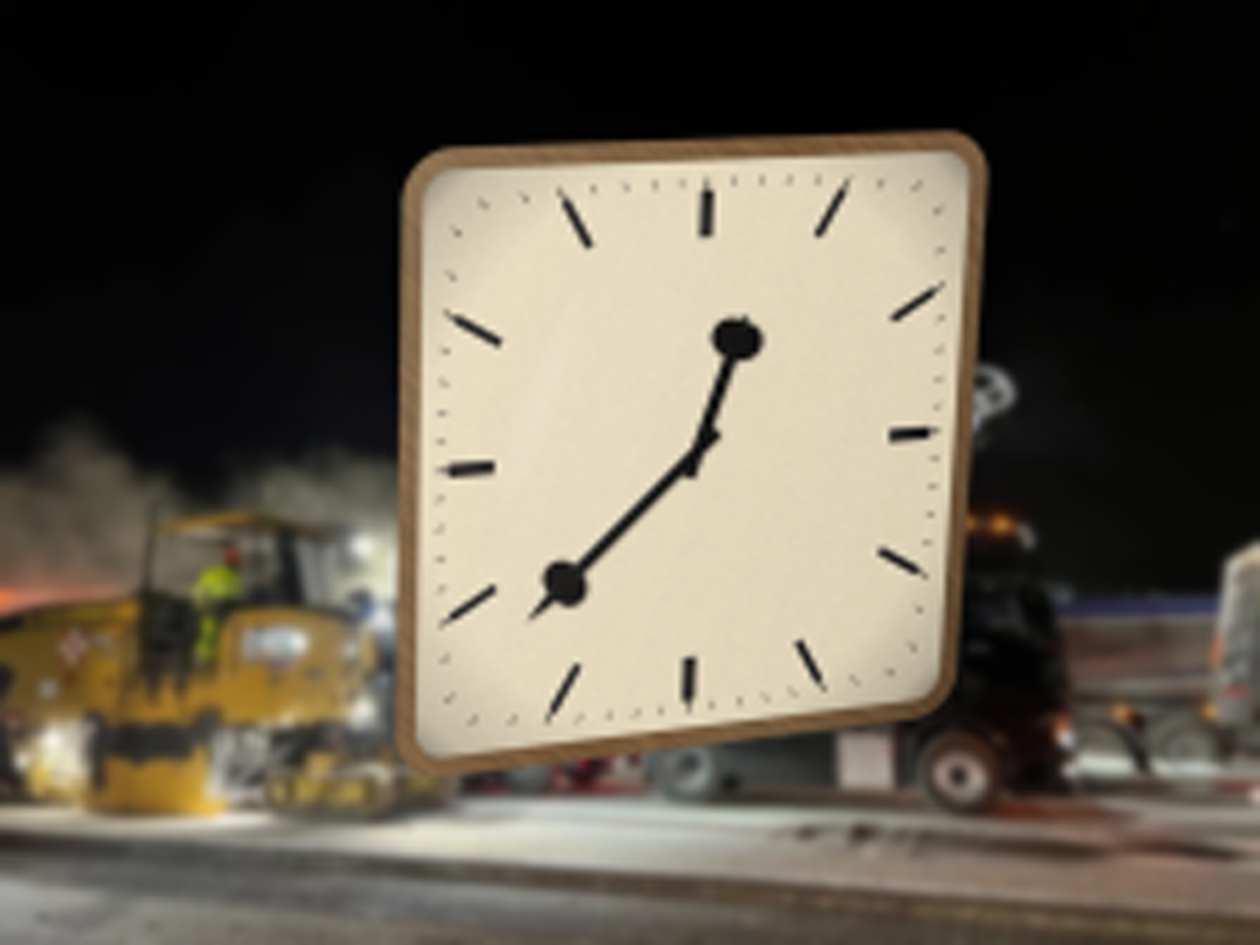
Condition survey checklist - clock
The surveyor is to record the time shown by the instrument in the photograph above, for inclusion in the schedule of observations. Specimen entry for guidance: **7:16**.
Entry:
**12:38**
